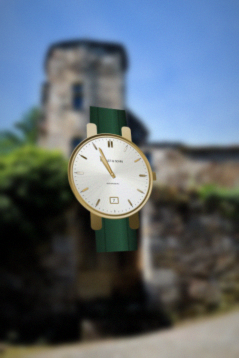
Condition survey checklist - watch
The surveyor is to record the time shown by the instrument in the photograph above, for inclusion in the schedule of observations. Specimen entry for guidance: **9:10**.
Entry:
**10:56**
